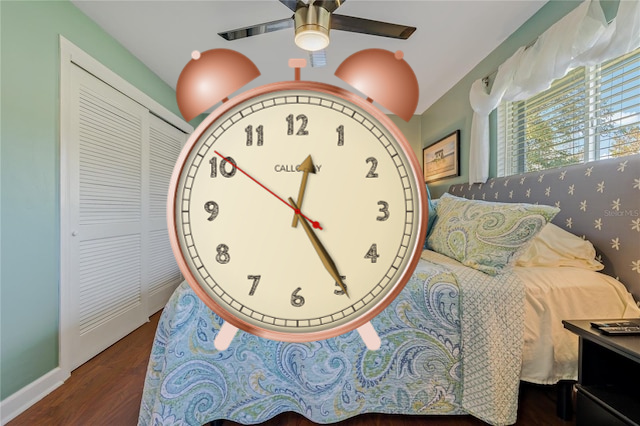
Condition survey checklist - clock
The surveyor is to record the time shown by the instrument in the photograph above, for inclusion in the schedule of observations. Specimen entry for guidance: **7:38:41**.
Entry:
**12:24:51**
